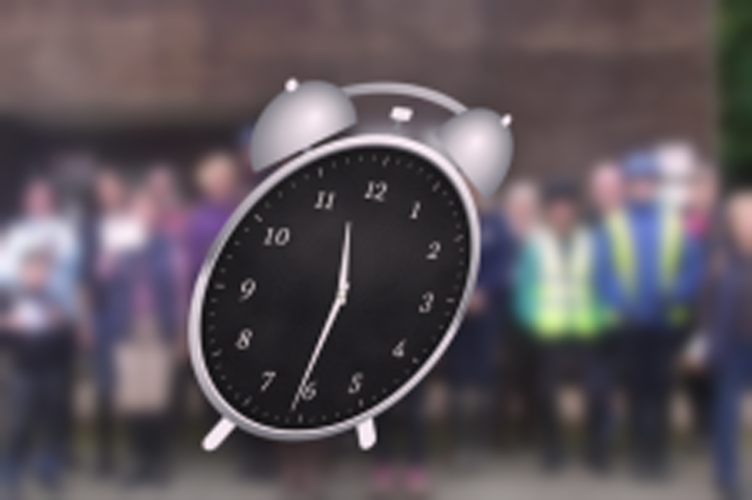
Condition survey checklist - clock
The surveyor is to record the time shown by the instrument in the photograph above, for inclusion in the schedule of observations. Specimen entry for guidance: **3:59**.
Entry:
**11:31**
